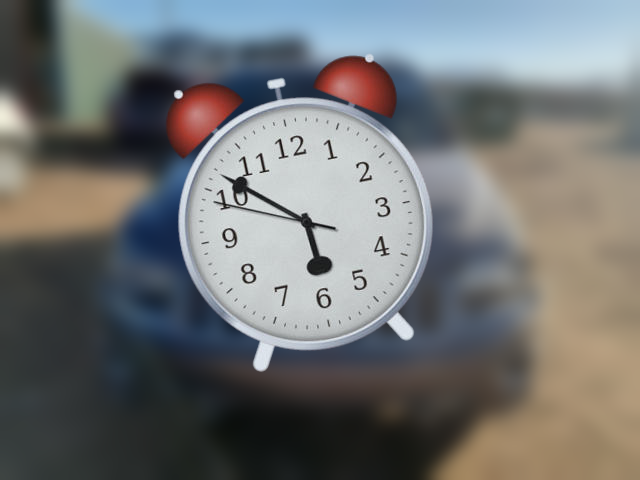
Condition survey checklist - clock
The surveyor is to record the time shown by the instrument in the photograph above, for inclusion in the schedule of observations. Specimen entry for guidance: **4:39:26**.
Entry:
**5:51:49**
